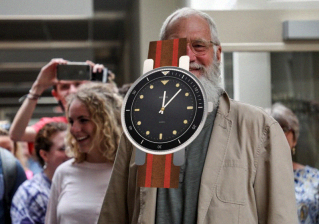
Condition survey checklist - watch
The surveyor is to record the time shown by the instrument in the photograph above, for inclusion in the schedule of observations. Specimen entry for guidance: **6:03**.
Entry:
**12:07**
